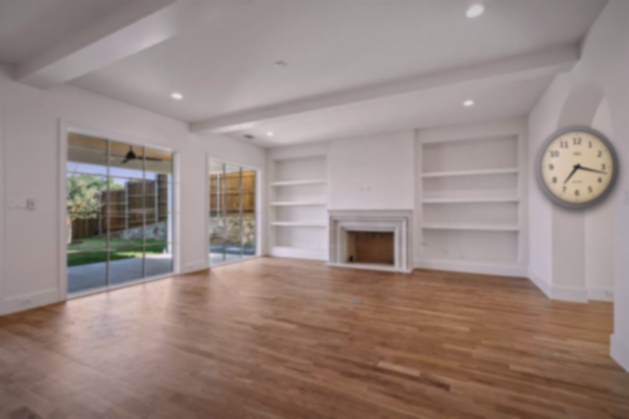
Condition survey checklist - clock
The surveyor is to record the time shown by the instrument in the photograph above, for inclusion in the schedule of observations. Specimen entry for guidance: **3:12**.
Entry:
**7:17**
